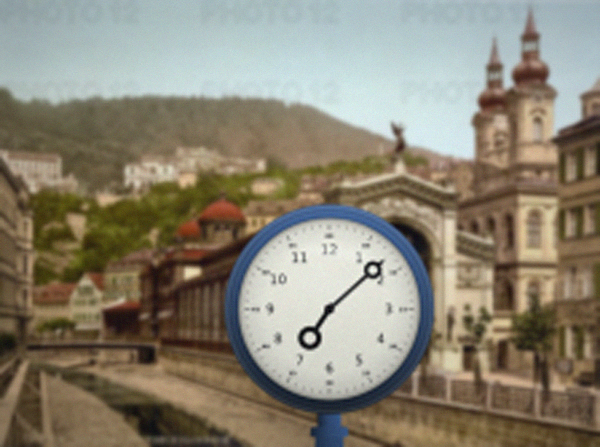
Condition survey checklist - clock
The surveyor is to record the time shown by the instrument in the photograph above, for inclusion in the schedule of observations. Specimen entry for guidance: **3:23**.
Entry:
**7:08**
